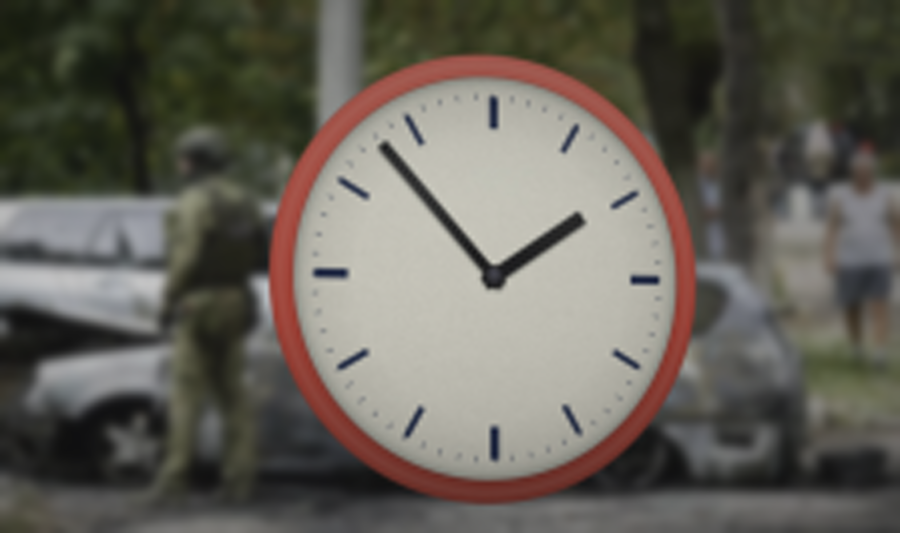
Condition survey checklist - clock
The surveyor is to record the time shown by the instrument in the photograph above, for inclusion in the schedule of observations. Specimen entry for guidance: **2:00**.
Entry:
**1:53**
